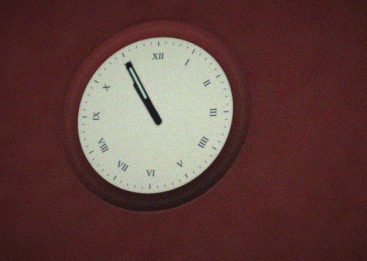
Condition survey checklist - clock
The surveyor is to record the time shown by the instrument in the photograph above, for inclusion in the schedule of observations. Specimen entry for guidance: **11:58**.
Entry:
**10:55**
